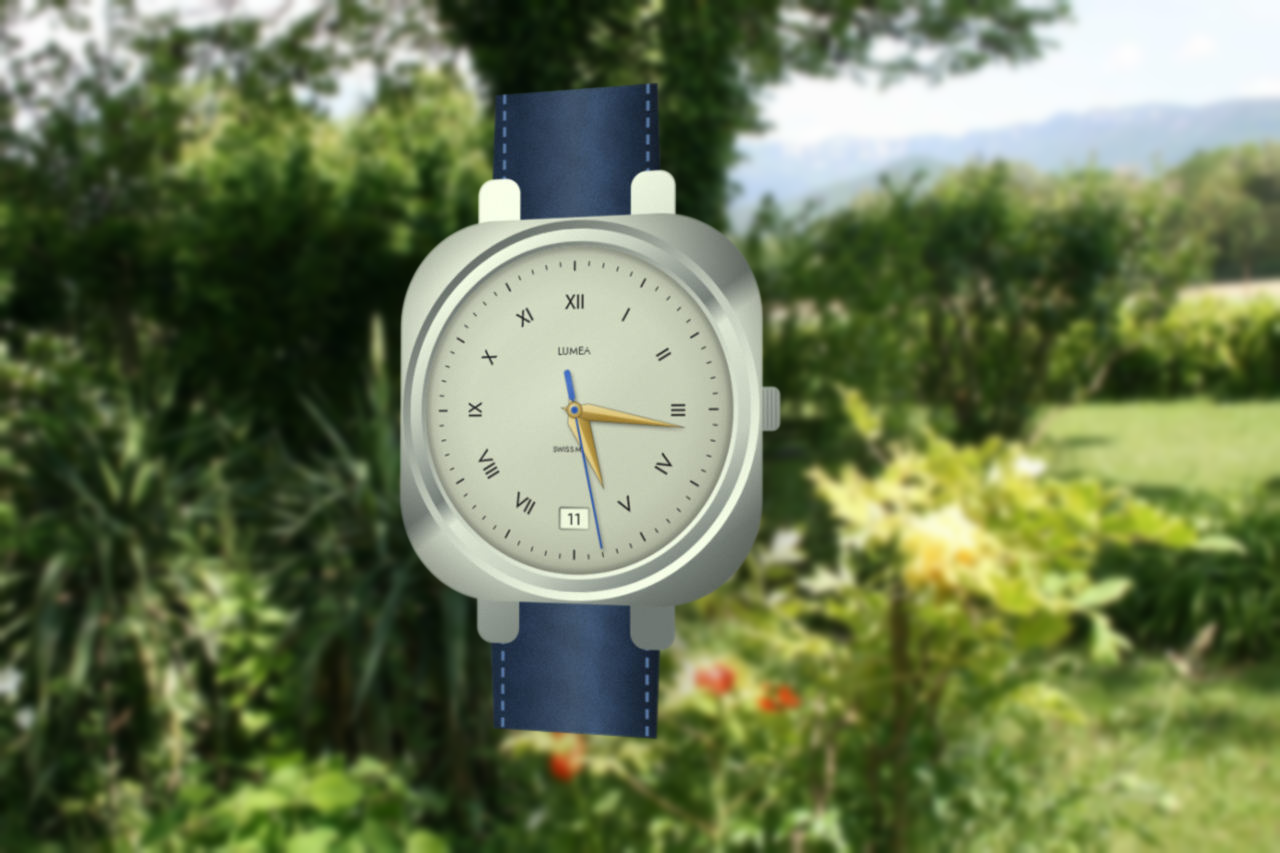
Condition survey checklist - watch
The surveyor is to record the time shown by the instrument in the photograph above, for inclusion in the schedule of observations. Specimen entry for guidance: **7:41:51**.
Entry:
**5:16:28**
